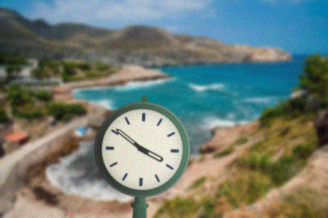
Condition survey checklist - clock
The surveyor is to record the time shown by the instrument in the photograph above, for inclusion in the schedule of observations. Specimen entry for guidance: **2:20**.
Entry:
**3:51**
